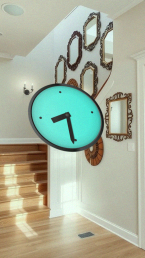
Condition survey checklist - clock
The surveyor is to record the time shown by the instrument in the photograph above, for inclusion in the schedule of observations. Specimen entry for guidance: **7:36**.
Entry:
**8:31**
